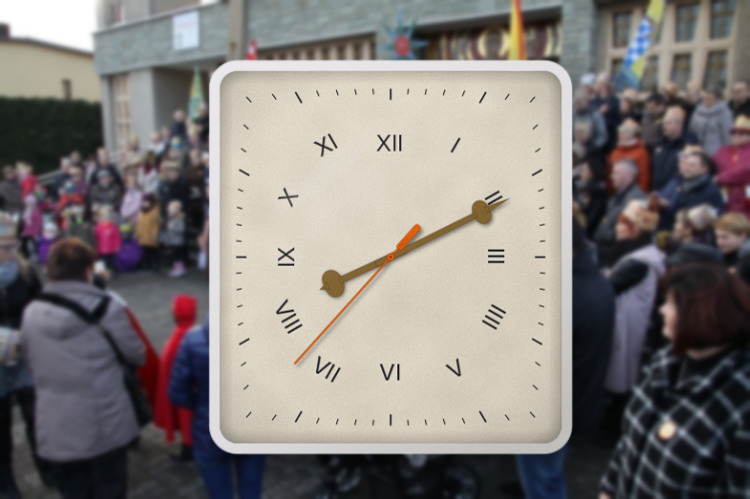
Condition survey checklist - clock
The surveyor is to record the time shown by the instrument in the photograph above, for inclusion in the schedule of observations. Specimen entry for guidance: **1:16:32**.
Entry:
**8:10:37**
